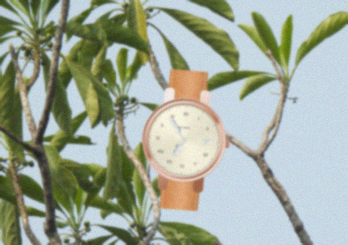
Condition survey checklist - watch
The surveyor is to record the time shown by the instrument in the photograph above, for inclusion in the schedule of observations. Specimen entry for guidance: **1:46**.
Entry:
**6:54**
